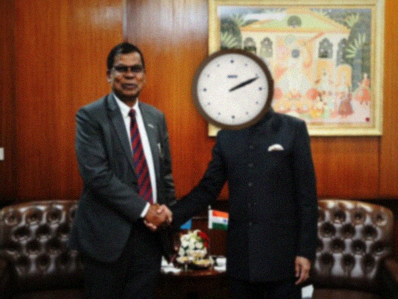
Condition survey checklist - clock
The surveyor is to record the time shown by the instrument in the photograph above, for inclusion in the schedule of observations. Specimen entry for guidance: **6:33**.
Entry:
**2:11**
